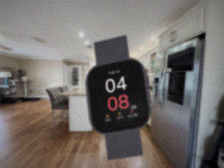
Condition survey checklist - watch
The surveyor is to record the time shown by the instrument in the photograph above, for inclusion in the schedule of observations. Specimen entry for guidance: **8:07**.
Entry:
**4:08**
